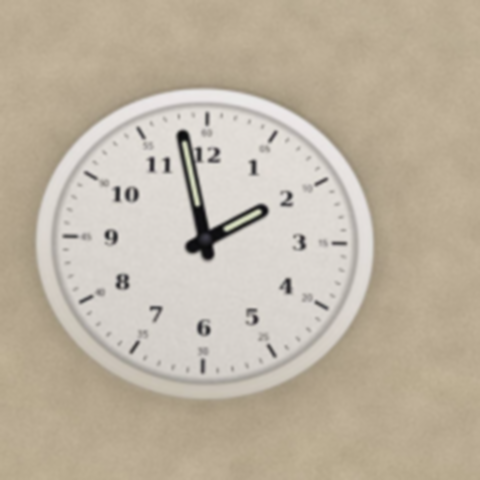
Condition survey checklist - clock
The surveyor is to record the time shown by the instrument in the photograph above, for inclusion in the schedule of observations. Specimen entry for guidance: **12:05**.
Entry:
**1:58**
